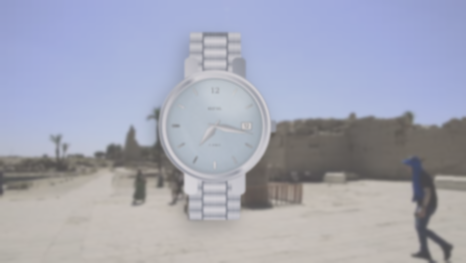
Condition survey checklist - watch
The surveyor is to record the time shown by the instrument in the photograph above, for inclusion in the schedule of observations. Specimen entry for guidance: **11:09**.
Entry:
**7:17**
